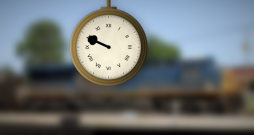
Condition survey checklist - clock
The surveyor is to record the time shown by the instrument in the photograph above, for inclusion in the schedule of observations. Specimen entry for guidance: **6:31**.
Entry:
**9:49**
